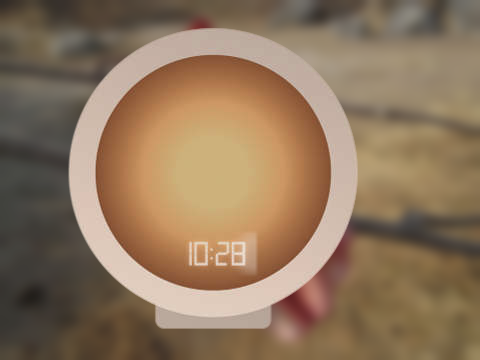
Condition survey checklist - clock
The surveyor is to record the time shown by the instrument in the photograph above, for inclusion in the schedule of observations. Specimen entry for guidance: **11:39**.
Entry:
**10:28**
